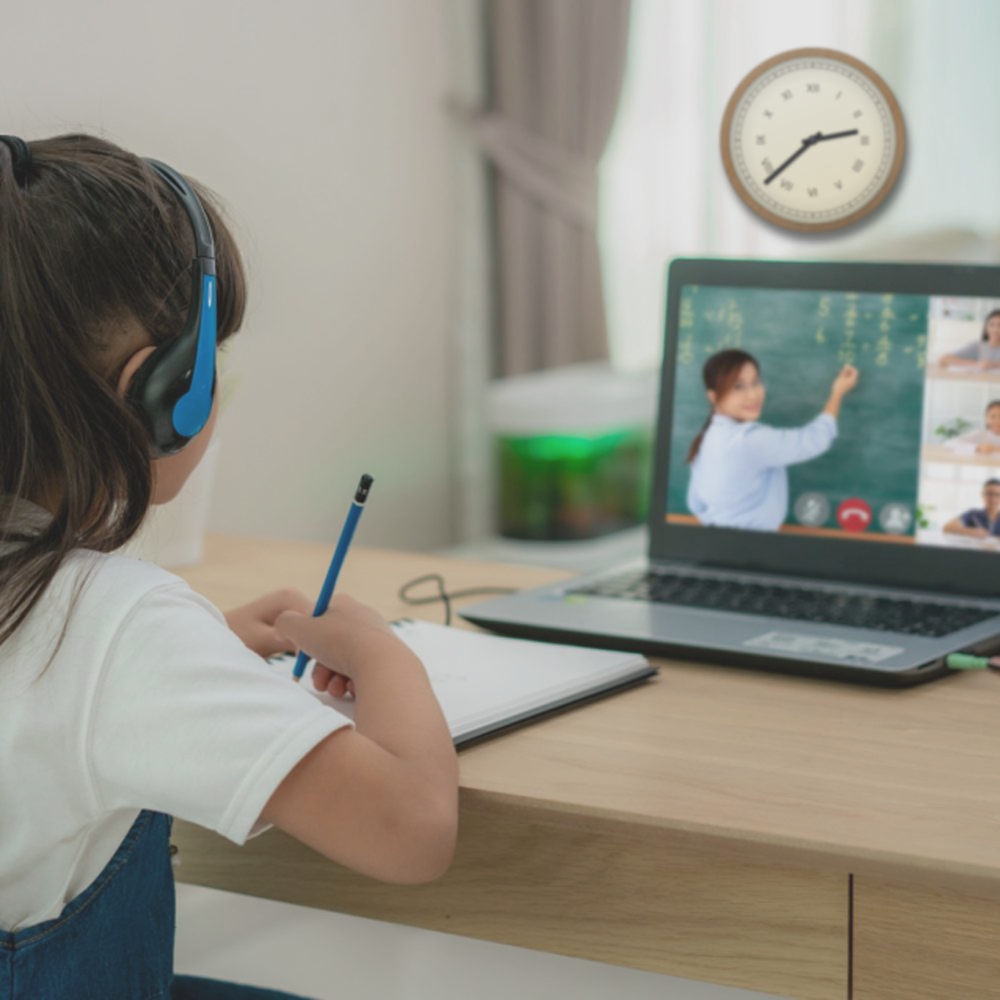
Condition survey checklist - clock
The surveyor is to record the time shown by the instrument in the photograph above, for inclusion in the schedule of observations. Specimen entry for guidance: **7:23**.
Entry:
**2:38**
